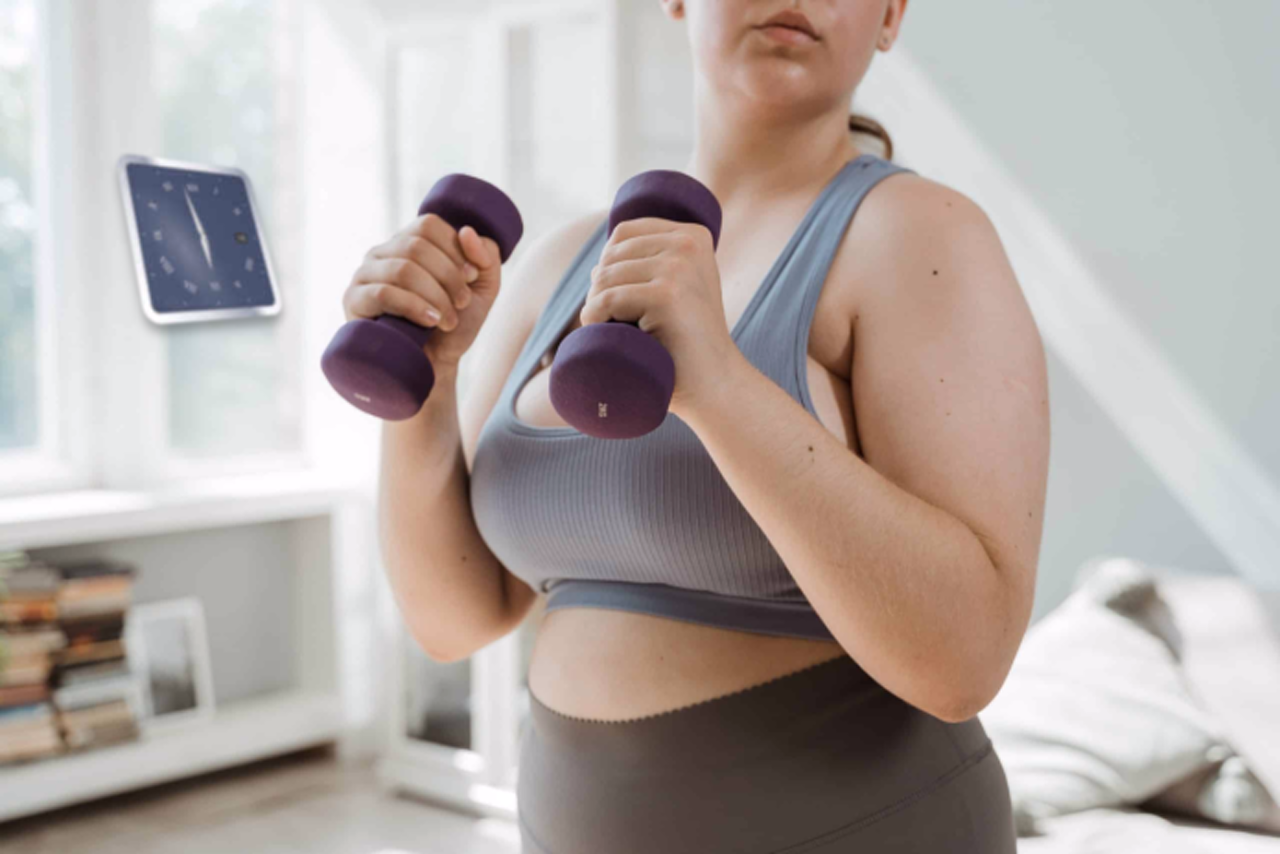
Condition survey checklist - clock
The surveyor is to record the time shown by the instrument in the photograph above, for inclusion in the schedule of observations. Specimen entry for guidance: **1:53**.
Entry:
**5:58**
